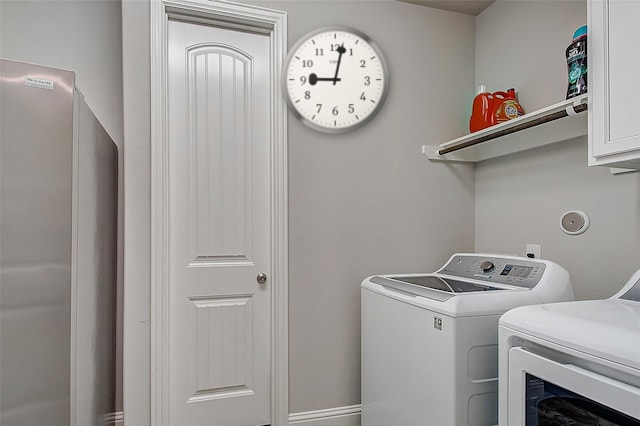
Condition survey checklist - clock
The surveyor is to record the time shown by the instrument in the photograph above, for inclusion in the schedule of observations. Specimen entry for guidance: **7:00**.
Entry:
**9:02**
